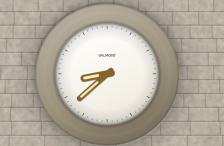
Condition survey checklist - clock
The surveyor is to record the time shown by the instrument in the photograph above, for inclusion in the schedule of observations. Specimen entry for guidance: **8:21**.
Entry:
**8:38**
